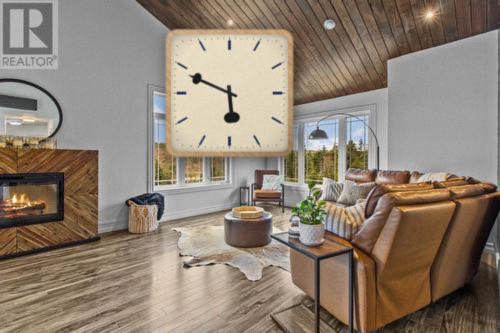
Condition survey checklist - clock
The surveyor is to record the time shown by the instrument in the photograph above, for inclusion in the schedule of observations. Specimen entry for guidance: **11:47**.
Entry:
**5:49**
